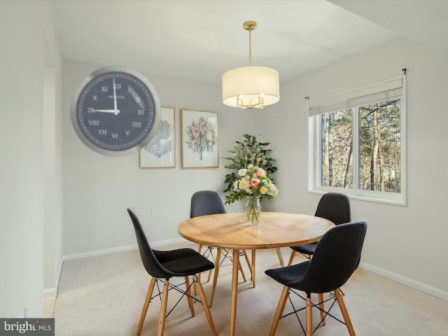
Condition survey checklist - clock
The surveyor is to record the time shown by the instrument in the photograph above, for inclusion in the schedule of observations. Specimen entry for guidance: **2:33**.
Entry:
**8:59**
